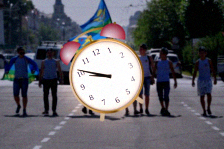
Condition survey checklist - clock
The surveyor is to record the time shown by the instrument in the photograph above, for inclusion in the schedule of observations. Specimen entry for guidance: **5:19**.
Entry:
**9:51**
